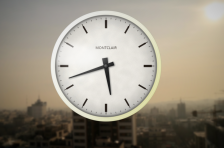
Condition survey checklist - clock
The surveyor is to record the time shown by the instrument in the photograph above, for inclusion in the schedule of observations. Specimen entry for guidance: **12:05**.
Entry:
**5:42**
